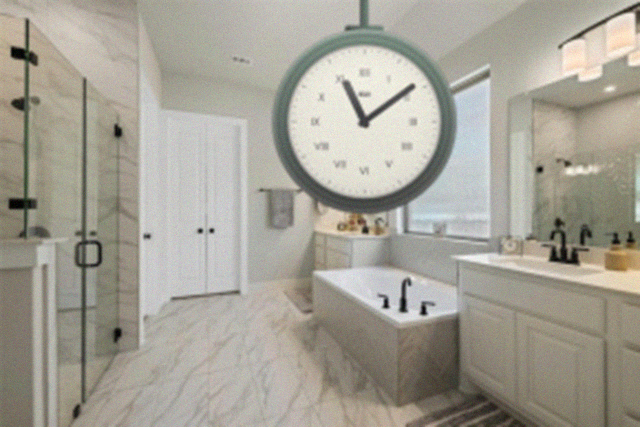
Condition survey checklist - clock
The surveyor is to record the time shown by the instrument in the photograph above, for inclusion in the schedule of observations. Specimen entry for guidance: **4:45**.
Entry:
**11:09**
